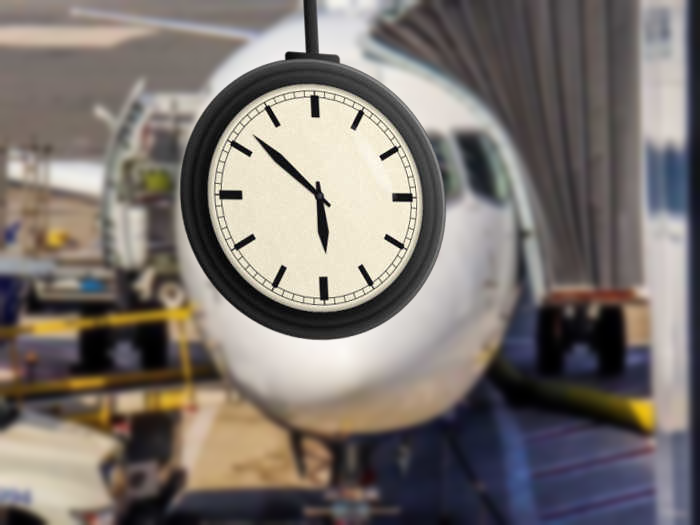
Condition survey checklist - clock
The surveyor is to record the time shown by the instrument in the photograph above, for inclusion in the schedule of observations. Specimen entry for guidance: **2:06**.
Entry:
**5:52**
